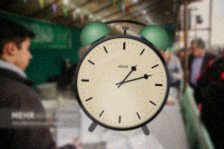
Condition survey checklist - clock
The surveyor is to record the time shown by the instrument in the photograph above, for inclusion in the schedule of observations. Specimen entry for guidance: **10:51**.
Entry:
**1:12**
